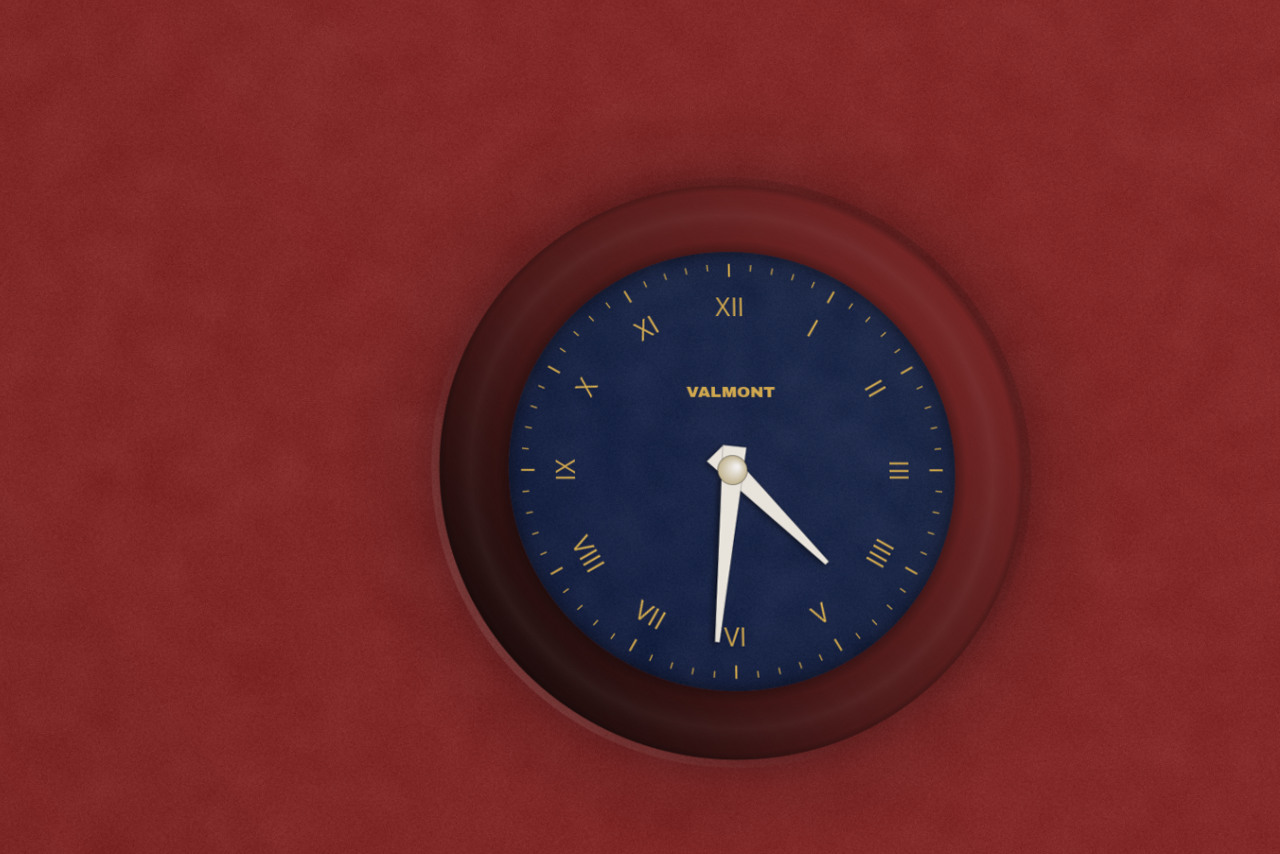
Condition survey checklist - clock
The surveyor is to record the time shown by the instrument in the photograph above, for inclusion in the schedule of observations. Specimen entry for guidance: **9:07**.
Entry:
**4:31**
